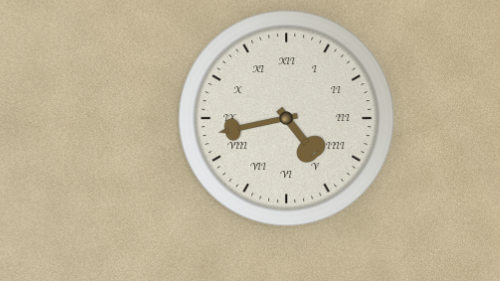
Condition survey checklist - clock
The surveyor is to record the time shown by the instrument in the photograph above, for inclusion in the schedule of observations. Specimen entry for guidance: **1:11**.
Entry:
**4:43**
